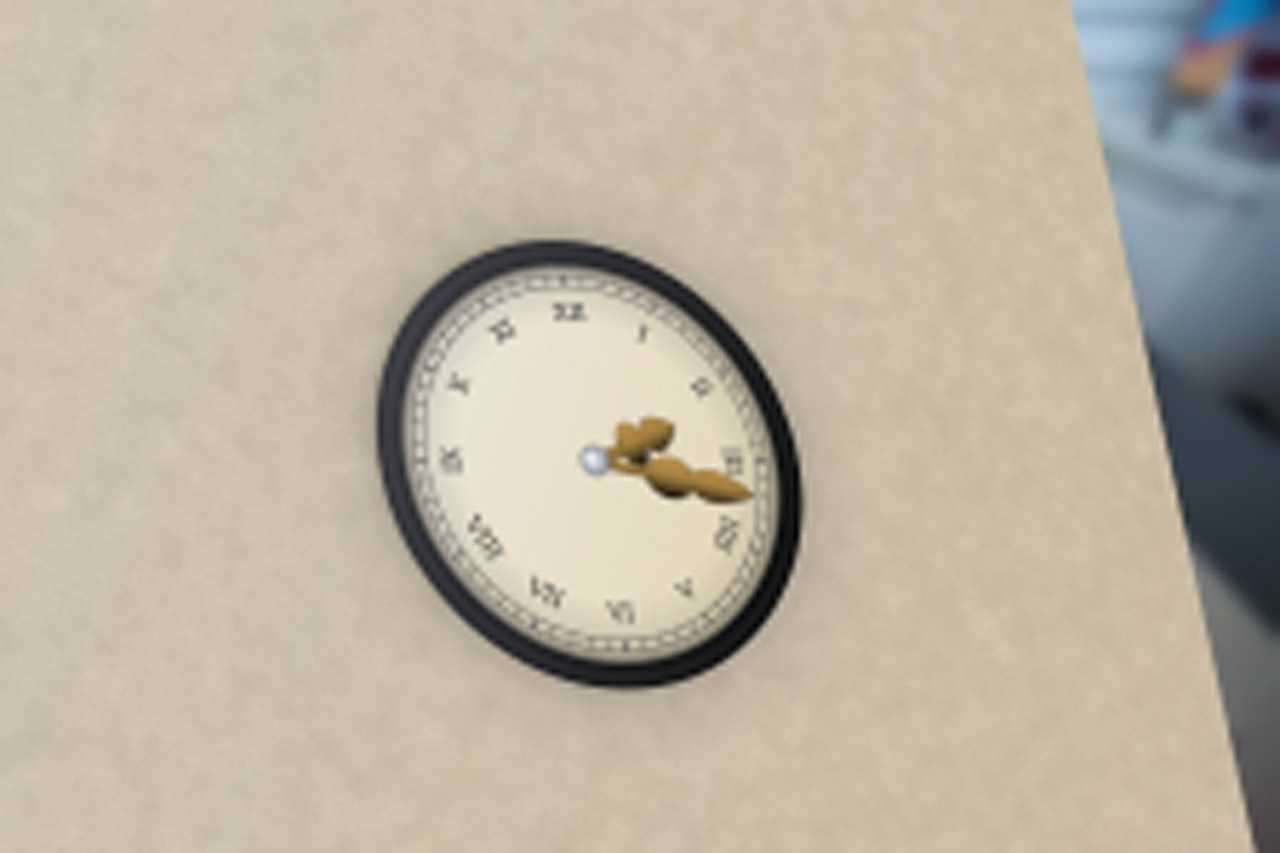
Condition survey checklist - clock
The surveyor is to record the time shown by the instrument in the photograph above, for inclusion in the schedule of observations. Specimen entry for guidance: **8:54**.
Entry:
**2:17**
